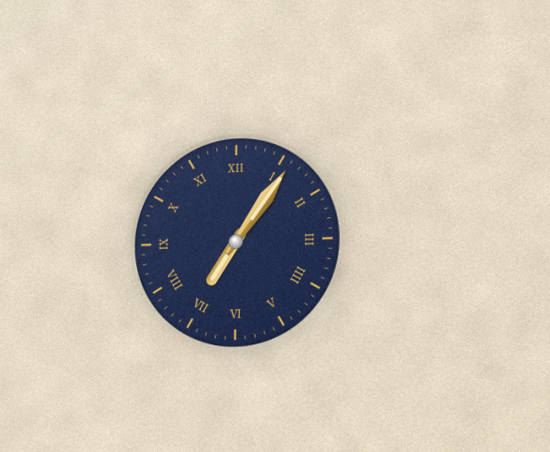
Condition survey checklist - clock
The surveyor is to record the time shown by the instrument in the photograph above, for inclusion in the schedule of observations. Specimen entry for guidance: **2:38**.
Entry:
**7:06**
